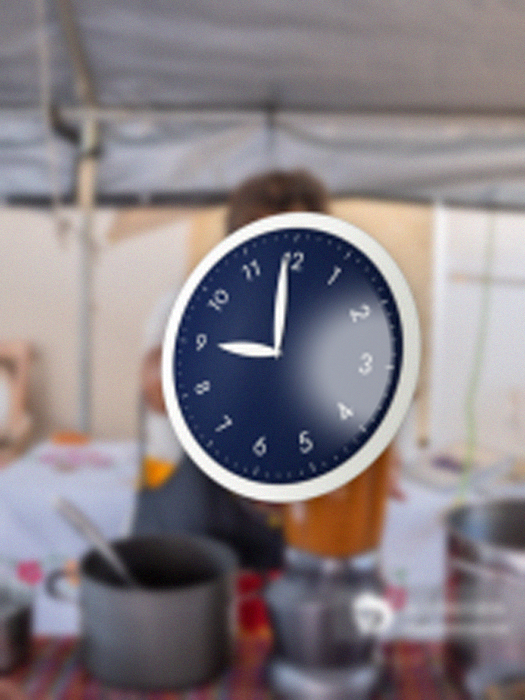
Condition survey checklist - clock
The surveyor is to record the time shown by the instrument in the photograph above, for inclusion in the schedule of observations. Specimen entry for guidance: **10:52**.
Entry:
**8:59**
